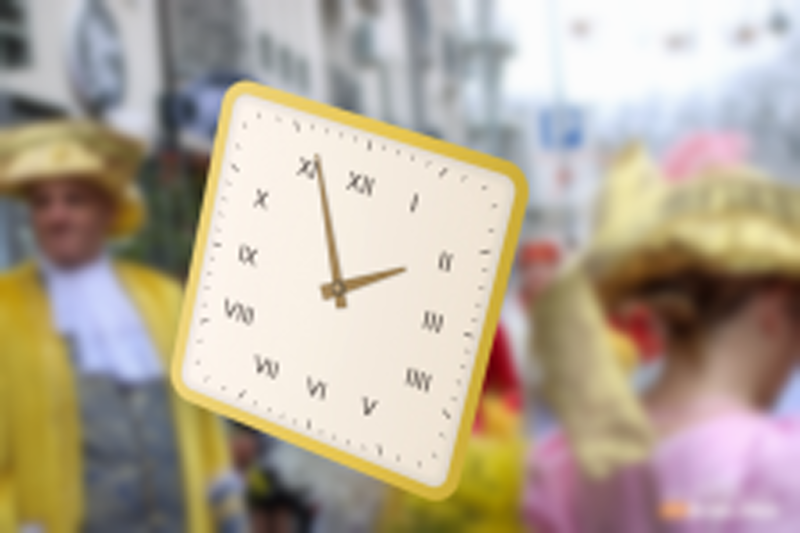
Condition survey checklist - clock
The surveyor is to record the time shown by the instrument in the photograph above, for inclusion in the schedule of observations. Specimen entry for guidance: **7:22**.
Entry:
**1:56**
